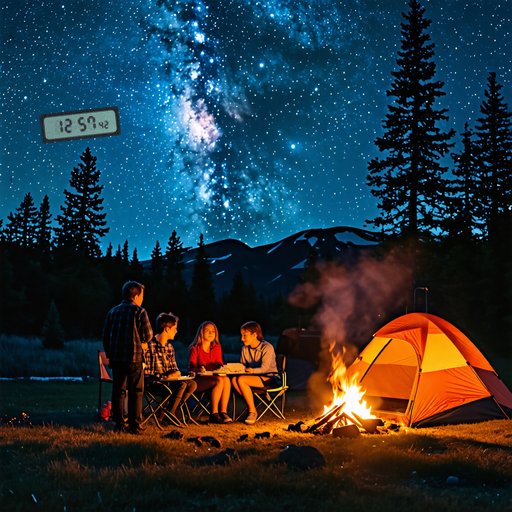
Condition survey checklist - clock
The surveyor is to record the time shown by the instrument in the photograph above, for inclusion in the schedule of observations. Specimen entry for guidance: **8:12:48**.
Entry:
**12:57:42**
